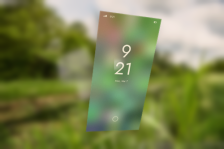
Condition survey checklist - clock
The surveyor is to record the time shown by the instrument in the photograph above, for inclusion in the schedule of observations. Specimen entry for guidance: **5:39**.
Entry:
**9:21**
